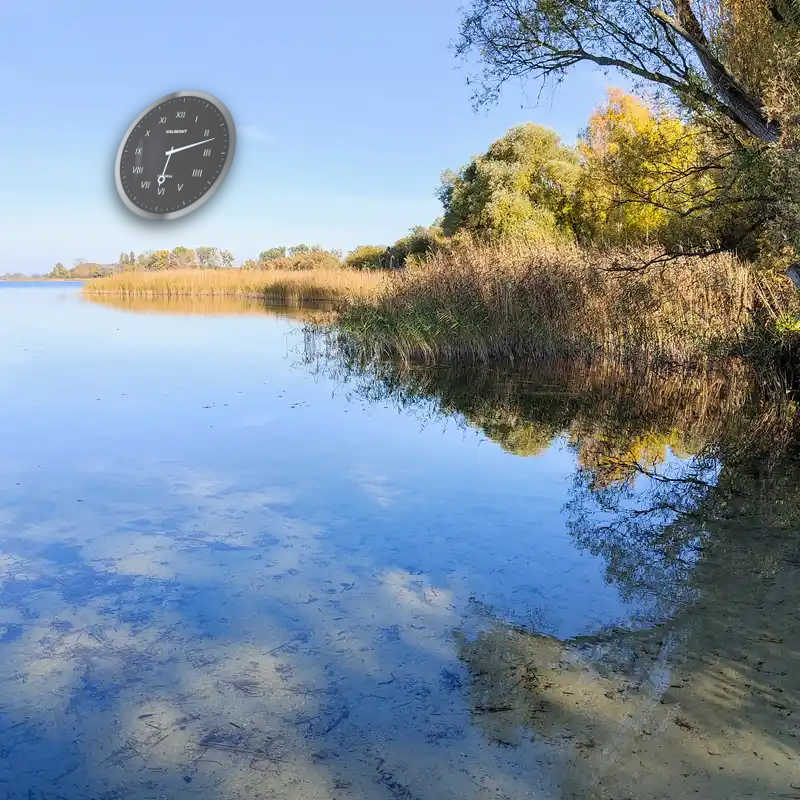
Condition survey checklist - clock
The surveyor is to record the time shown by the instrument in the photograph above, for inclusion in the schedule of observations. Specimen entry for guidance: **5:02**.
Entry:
**6:12**
